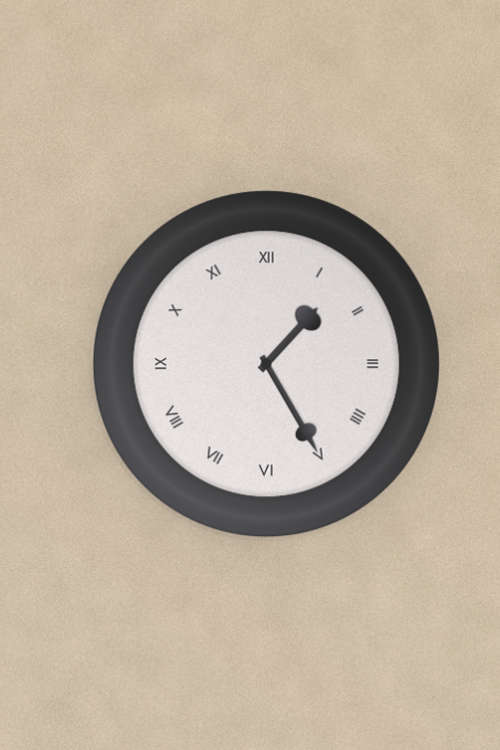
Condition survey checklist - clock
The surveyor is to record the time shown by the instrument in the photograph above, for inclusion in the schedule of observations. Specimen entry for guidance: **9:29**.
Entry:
**1:25**
